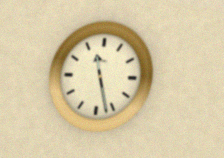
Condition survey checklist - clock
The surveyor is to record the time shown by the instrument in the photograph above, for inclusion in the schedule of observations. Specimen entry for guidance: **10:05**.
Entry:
**11:27**
